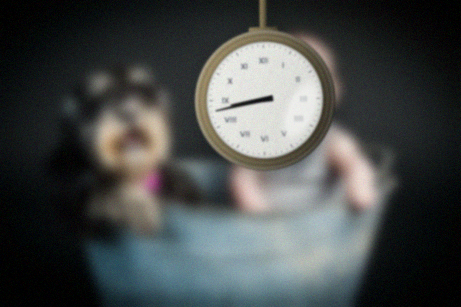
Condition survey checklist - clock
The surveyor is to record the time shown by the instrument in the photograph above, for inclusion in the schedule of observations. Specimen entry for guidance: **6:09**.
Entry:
**8:43**
